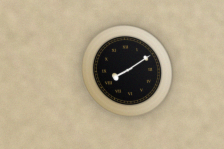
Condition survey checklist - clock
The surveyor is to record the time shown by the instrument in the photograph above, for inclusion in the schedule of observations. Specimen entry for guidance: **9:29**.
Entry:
**8:10**
